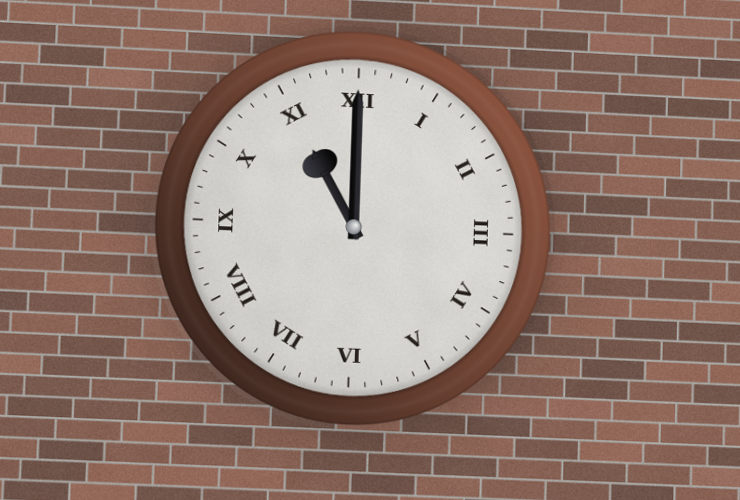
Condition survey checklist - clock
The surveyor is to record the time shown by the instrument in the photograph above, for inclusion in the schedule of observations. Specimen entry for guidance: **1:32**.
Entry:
**11:00**
